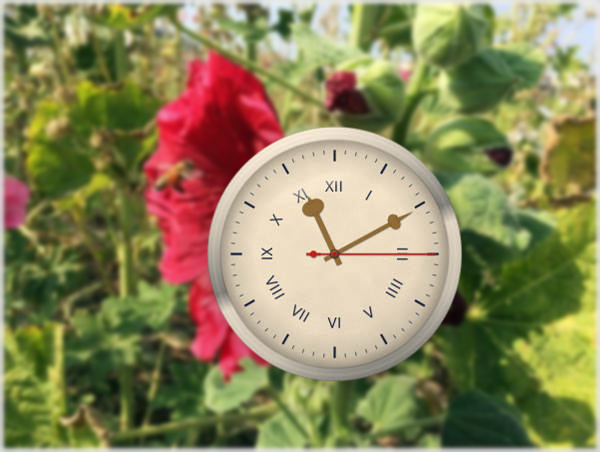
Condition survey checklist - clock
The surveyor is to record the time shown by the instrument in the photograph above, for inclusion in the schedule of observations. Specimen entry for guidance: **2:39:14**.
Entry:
**11:10:15**
